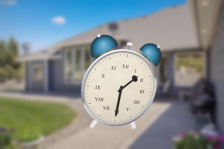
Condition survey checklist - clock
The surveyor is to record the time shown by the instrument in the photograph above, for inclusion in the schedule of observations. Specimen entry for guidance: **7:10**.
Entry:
**1:30**
